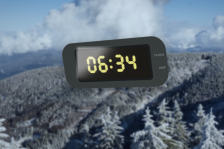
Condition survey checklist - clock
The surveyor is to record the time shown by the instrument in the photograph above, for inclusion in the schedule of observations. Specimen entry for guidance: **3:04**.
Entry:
**6:34**
